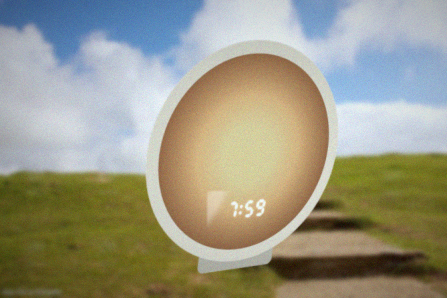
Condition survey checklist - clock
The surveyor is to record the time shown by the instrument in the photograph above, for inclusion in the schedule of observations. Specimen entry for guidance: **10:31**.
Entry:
**7:59**
